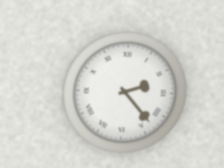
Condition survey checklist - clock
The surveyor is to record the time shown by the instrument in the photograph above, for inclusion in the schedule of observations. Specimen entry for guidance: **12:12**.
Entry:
**2:23**
